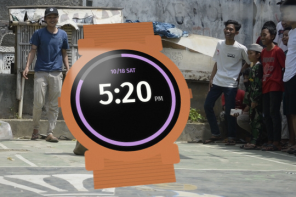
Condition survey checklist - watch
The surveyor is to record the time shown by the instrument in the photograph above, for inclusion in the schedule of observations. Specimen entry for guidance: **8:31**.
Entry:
**5:20**
